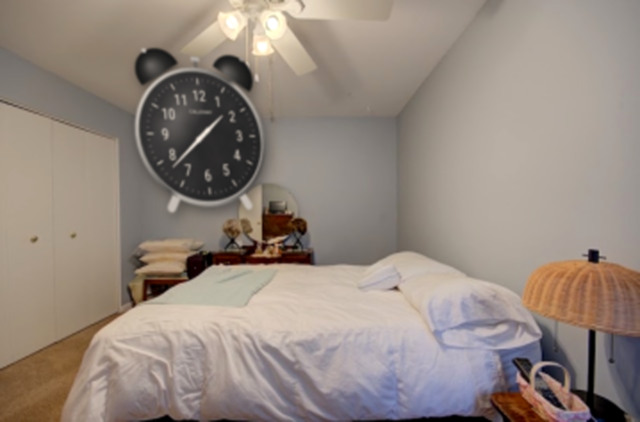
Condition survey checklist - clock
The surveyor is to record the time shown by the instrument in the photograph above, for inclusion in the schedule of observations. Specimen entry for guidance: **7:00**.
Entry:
**1:38**
